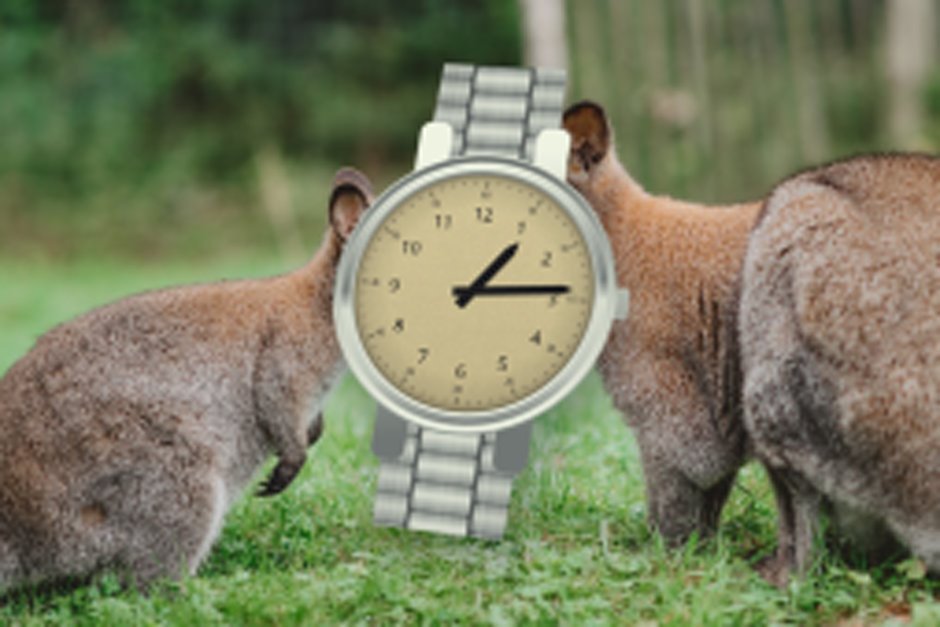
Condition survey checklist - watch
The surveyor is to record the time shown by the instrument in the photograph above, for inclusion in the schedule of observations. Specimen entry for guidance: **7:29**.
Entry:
**1:14**
